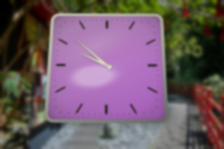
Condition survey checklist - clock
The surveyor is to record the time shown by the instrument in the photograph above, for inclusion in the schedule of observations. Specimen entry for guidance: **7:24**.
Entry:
**9:52**
